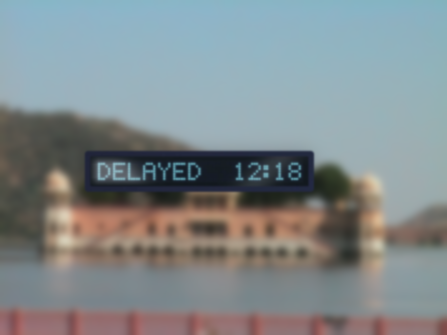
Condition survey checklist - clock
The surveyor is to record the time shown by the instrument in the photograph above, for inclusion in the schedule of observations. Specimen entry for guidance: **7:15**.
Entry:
**12:18**
